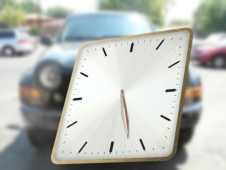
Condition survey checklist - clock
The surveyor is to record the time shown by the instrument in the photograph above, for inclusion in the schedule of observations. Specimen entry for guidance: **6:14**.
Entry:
**5:27**
